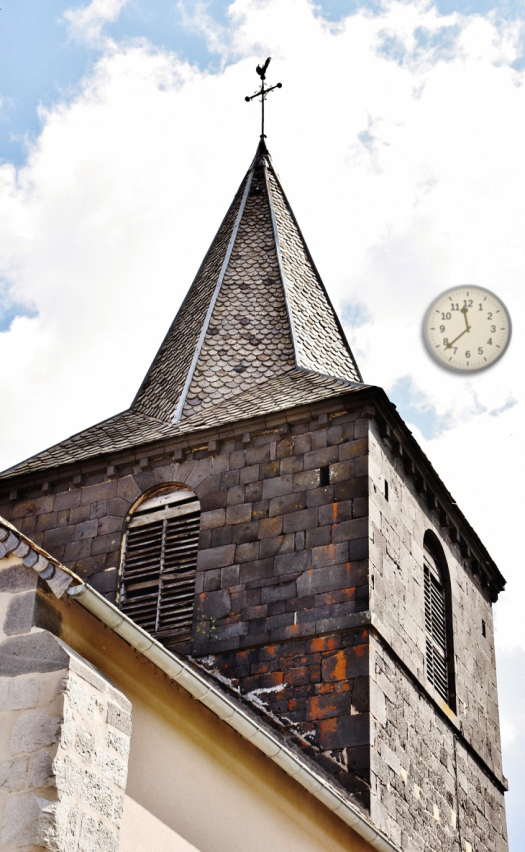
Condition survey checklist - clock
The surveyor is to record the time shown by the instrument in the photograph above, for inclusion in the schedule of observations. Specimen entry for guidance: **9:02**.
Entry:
**11:38**
